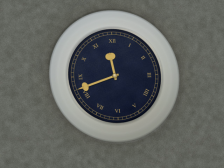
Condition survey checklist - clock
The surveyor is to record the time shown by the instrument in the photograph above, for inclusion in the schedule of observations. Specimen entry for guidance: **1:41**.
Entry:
**11:42**
